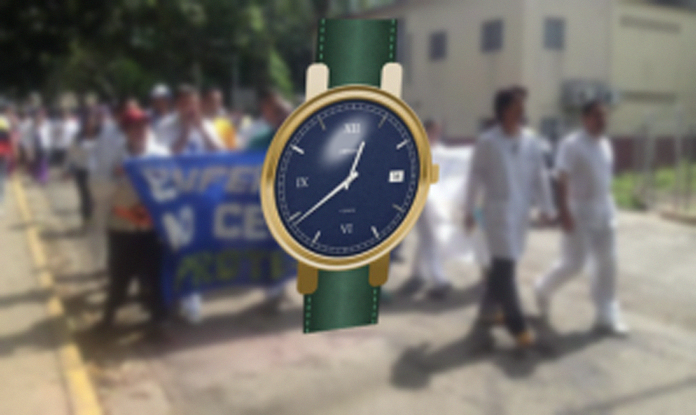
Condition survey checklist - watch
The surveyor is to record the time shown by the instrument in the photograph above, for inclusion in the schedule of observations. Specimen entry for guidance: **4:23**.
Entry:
**12:39**
